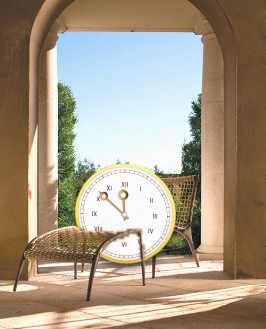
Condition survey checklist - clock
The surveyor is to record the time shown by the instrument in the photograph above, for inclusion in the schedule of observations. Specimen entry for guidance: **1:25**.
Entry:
**11:52**
